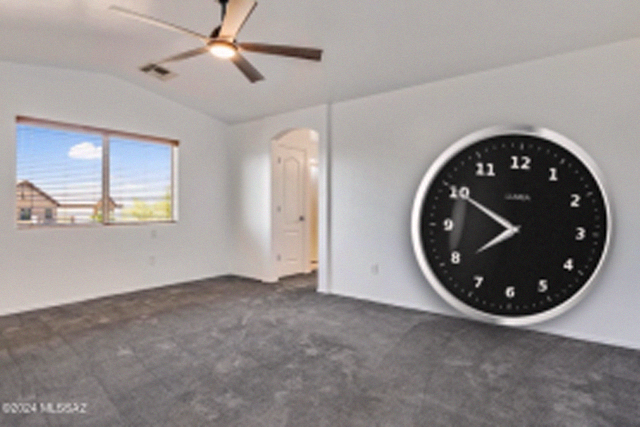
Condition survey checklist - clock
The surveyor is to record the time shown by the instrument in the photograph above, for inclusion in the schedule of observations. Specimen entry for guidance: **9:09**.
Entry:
**7:50**
